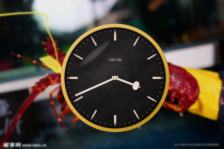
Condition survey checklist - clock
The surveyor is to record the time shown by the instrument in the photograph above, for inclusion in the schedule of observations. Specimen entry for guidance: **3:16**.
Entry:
**3:41**
